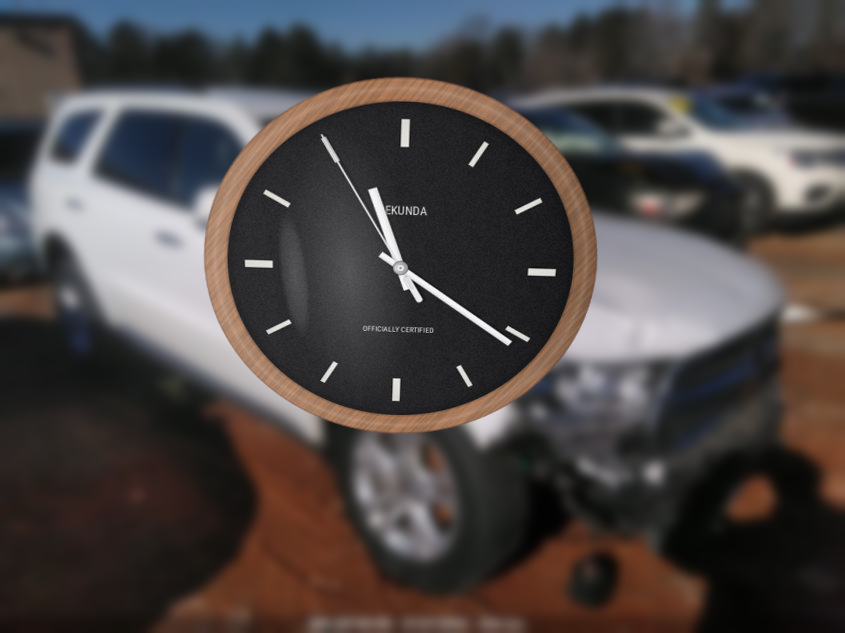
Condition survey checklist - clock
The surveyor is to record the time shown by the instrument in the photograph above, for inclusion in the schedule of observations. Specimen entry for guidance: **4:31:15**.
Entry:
**11:20:55**
